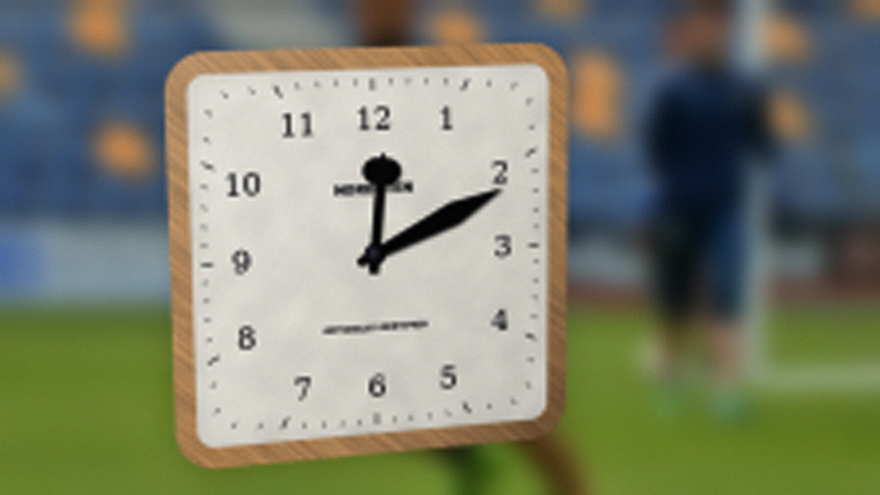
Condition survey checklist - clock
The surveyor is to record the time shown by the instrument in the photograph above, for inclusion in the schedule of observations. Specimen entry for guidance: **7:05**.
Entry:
**12:11**
